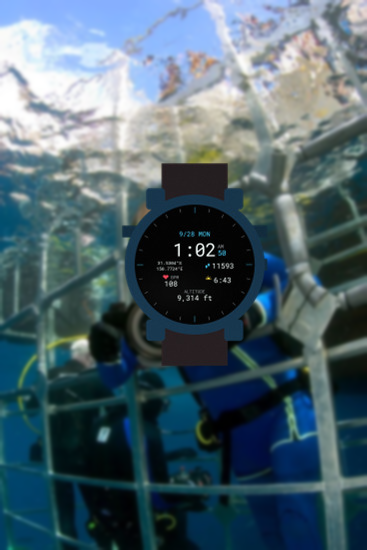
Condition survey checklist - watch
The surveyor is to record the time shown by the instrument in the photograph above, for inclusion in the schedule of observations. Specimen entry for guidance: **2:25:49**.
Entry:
**1:02:50**
